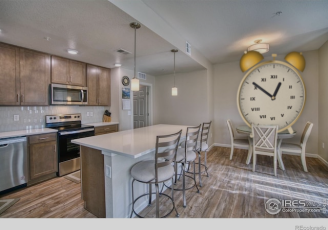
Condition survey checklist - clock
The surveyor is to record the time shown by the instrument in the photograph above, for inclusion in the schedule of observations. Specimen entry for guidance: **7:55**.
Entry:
**12:51**
